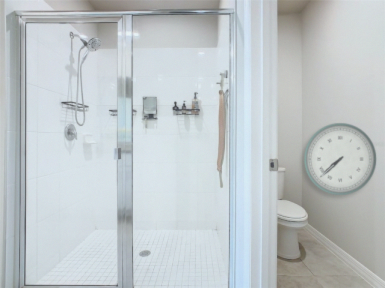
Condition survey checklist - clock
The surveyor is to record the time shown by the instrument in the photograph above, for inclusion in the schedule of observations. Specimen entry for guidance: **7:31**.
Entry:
**7:38**
